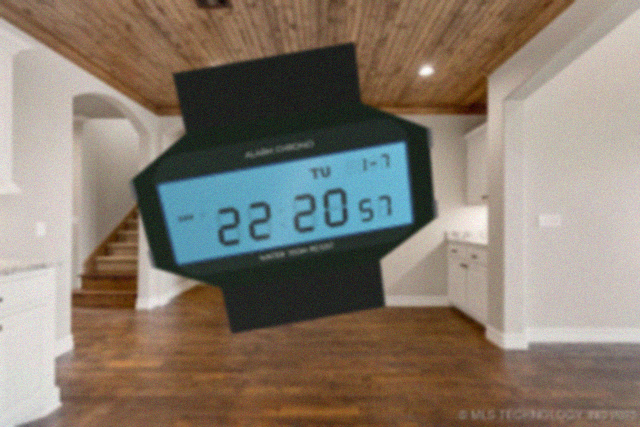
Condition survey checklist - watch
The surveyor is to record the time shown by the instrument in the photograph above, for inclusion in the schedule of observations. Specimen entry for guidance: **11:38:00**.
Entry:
**22:20:57**
